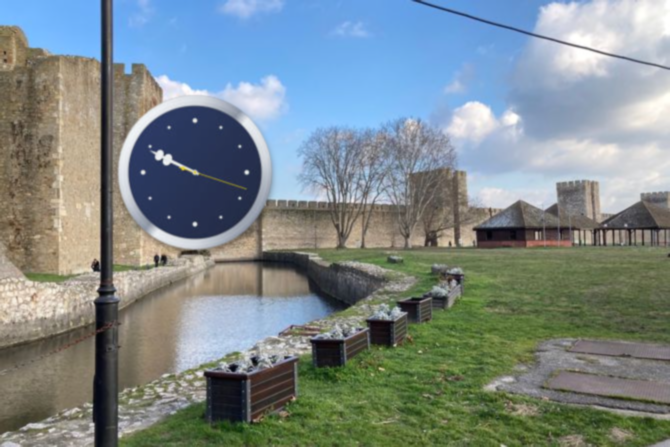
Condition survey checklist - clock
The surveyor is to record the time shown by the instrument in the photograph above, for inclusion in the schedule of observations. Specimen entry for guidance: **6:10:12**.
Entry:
**9:49:18**
